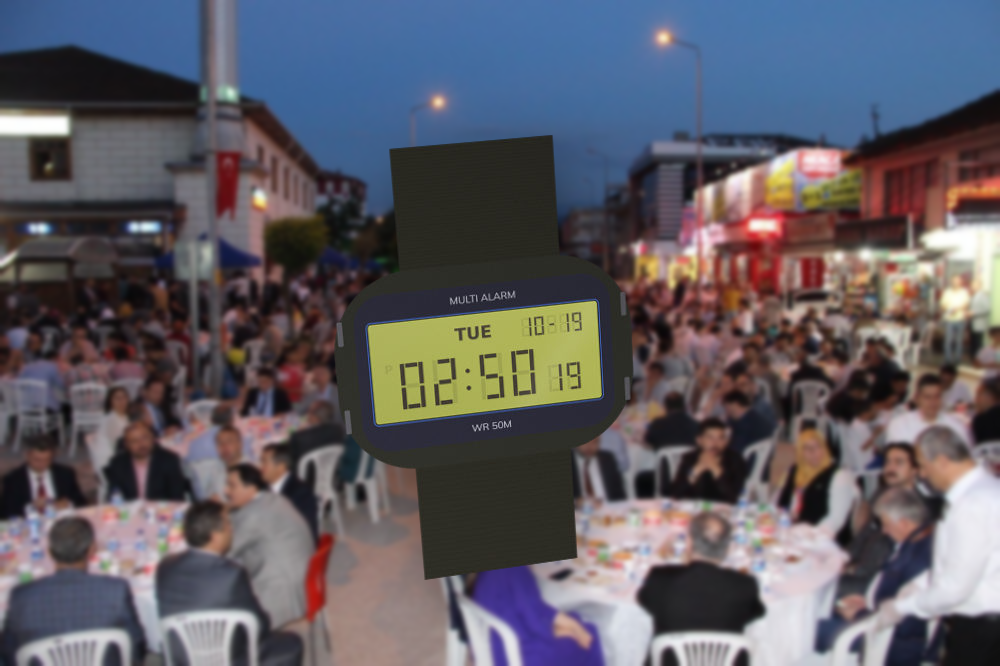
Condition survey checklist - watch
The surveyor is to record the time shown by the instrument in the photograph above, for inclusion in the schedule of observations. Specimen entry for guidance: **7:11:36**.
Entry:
**2:50:19**
